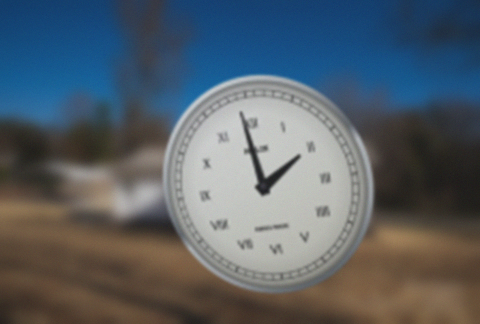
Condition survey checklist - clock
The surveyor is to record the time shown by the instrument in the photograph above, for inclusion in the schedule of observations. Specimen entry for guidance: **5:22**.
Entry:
**1:59**
